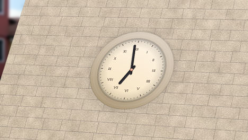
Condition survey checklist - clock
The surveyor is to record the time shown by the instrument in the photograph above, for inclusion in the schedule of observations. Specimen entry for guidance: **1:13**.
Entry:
**6:59**
